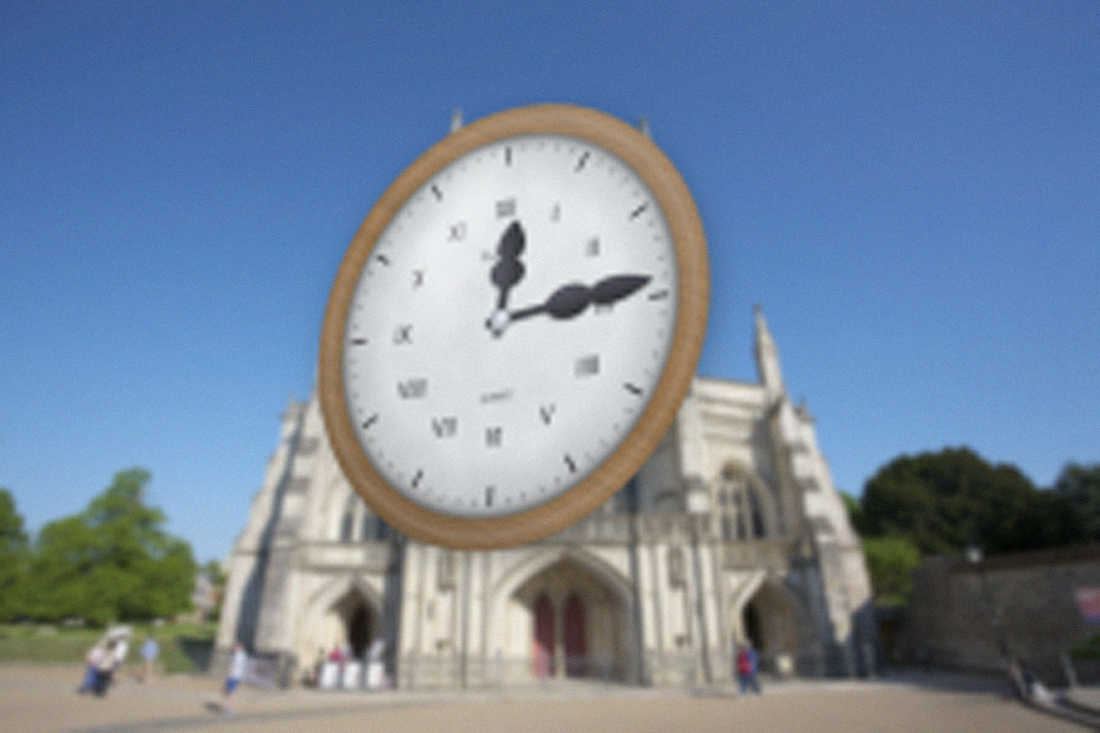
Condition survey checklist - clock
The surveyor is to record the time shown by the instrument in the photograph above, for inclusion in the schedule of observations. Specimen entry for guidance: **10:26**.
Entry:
**12:14**
